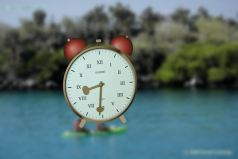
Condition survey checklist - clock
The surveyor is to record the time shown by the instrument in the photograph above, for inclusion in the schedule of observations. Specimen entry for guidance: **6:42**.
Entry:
**8:31**
